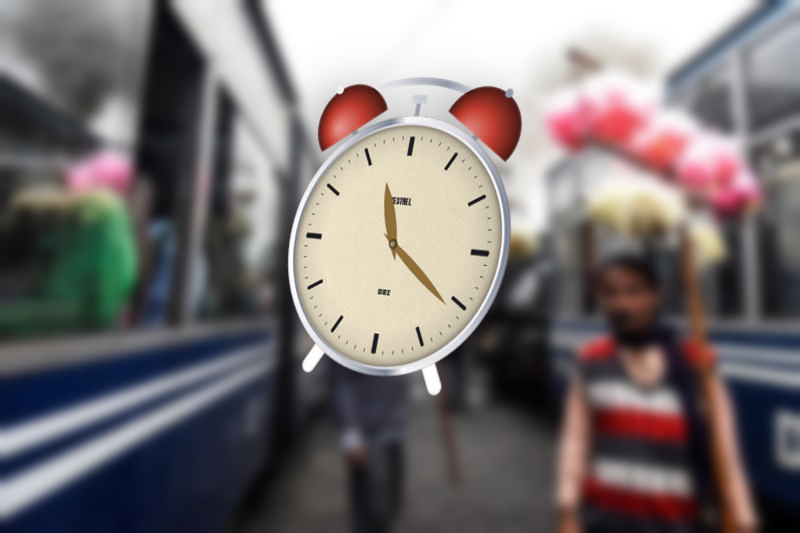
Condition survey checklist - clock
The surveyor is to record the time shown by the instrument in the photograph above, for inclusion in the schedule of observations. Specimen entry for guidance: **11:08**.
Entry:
**11:21**
